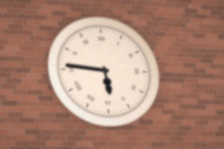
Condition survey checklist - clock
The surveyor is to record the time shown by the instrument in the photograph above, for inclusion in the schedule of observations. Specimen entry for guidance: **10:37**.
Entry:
**5:46**
